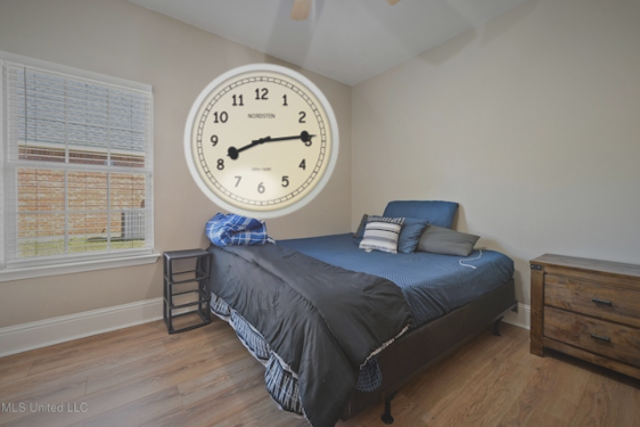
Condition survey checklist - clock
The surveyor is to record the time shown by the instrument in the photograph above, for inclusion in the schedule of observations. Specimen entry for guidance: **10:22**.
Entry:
**8:14**
